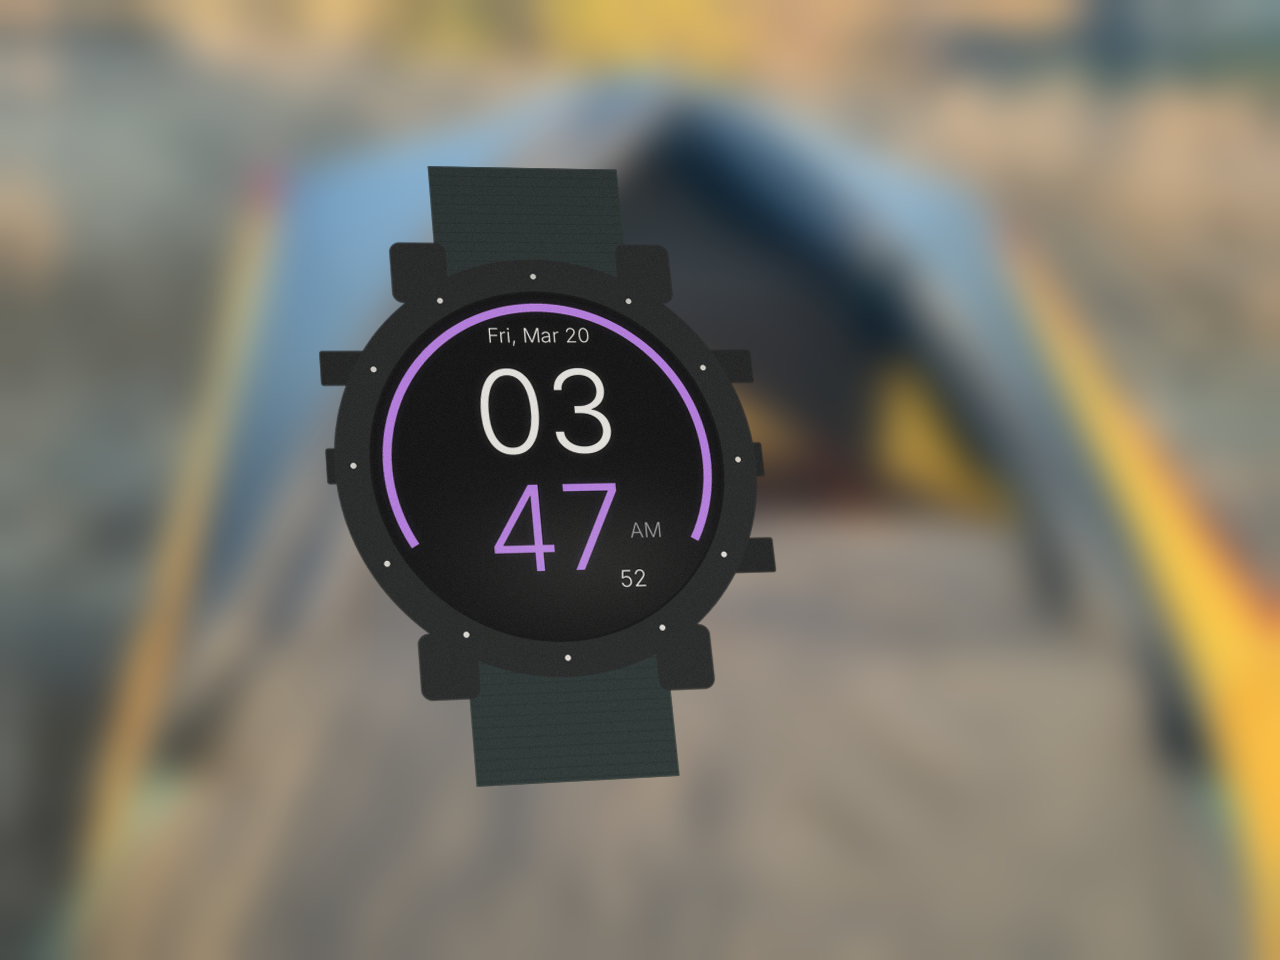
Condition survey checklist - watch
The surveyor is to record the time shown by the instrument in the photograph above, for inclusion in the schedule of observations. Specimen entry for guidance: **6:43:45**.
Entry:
**3:47:52**
